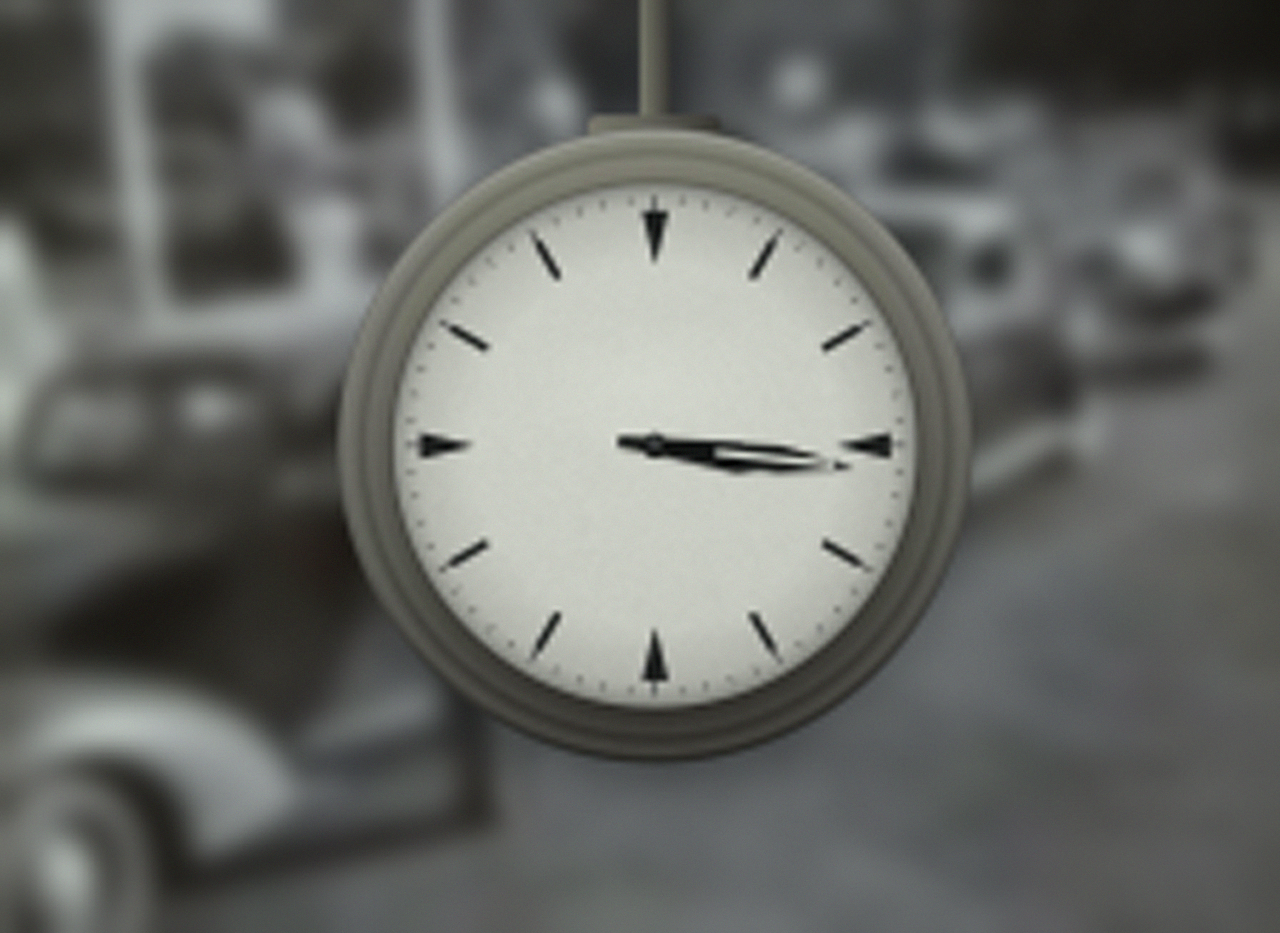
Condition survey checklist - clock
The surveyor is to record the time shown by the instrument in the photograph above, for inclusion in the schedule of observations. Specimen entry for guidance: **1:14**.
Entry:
**3:16**
